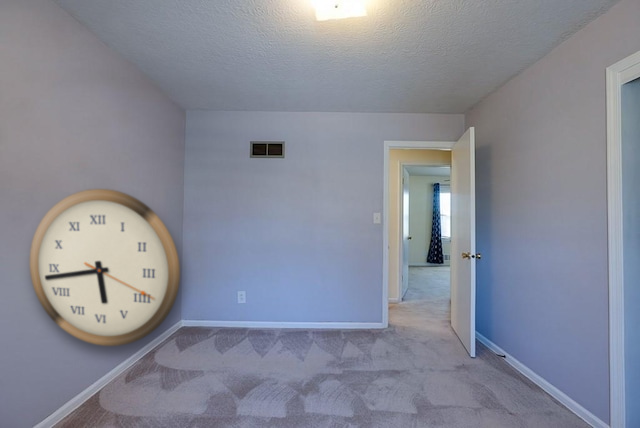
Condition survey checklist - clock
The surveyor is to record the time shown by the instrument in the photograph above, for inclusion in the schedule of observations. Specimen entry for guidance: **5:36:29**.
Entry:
**5:43:19**
